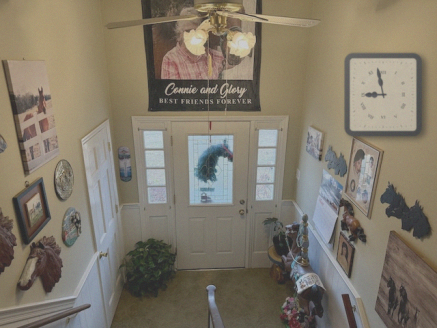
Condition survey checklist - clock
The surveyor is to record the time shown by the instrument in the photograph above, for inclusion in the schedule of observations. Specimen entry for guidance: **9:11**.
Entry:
**8:58**
